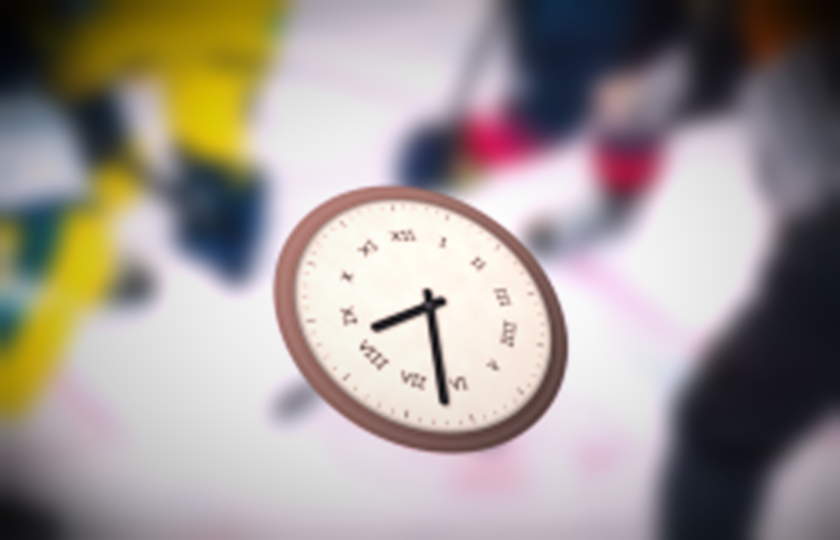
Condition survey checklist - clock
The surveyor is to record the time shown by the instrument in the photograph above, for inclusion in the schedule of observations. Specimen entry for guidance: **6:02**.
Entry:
**8:32**
